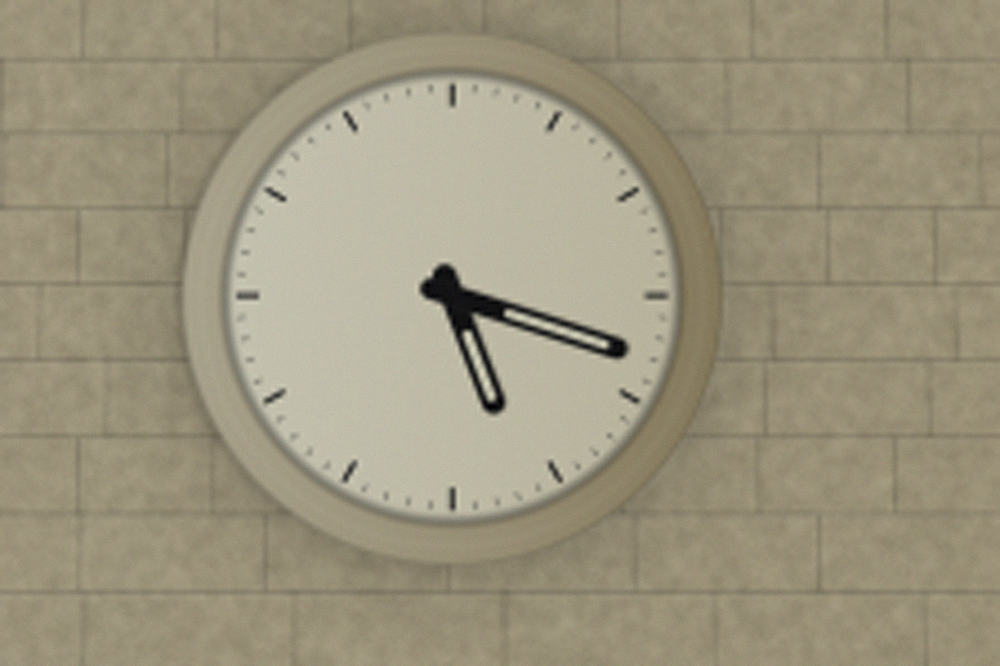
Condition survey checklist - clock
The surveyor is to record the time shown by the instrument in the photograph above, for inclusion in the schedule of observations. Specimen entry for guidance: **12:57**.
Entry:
**5:18**
